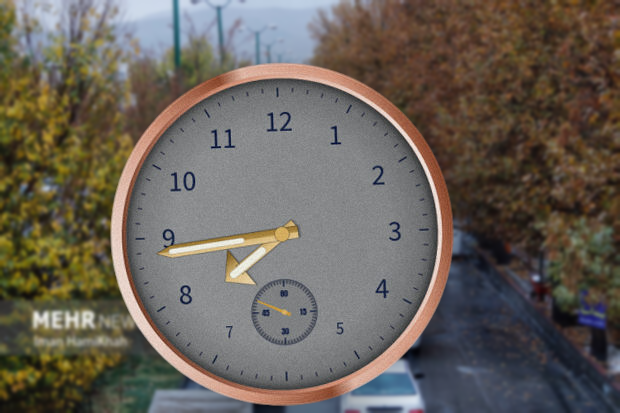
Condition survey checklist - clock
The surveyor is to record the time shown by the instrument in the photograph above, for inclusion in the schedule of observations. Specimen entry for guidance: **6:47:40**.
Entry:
**7:43:49**
